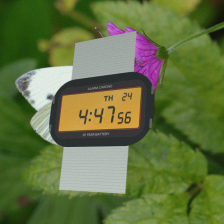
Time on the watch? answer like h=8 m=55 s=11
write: h=4 m=47 s=56
